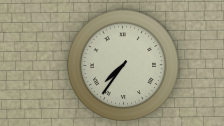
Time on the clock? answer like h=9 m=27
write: h=7 m=36
